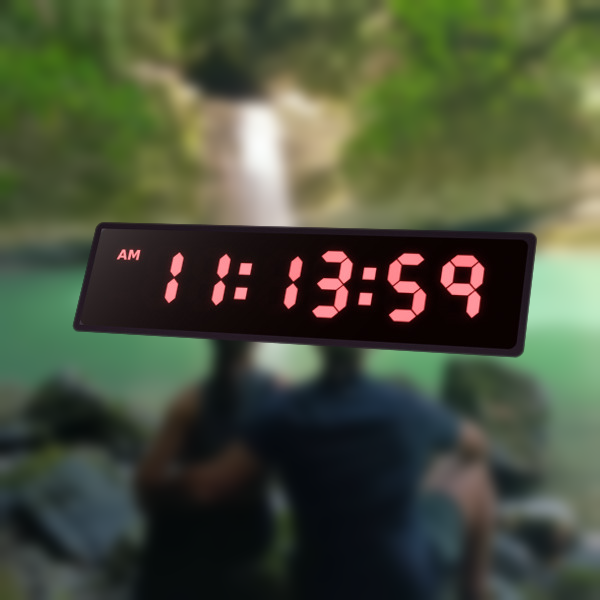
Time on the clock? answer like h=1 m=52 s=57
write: h=11 m=13 s=59
